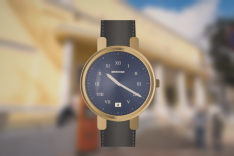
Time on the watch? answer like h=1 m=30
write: h=10 m=20
